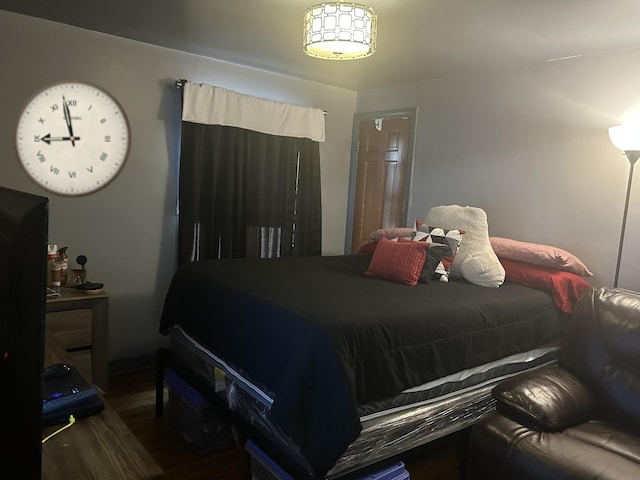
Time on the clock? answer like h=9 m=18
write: h=8 m=58
